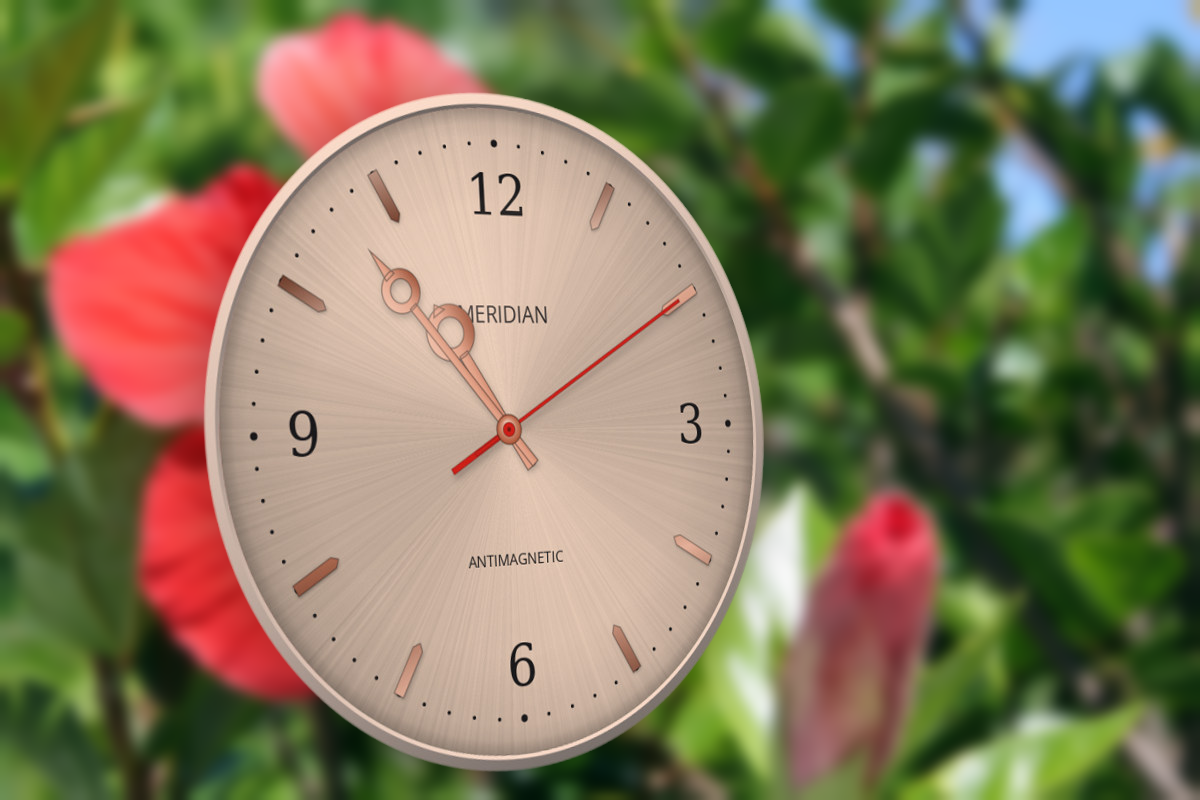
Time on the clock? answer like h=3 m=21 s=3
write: h=10 m=53 s=10
